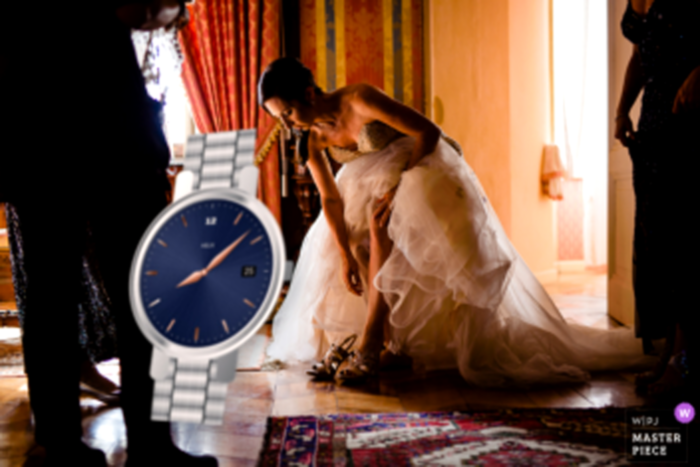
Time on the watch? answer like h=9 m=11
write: h=8 m=8
